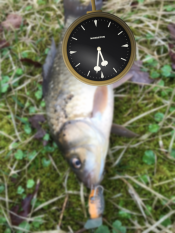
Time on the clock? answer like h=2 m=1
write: h=5 m=32
